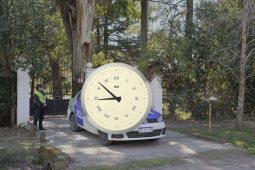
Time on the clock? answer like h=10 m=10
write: h=8 m=52
